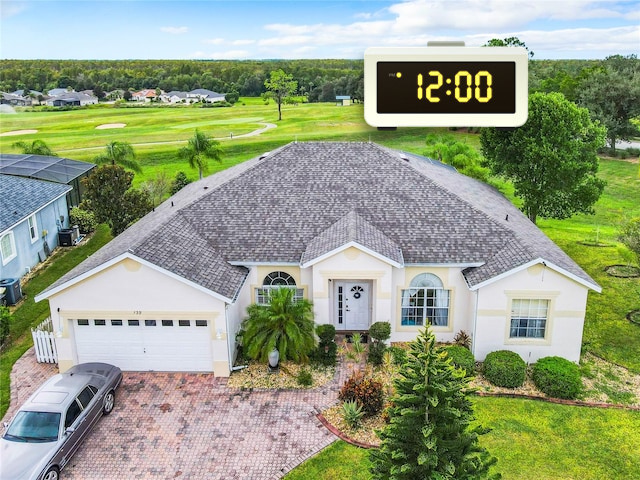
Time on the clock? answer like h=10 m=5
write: h=12 m=0
